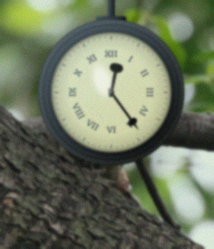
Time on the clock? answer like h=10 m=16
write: h=12 m=24
